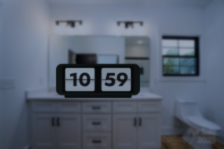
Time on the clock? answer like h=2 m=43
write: h=10 m=59
